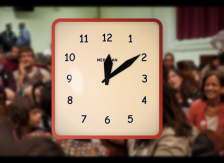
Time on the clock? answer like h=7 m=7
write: h=12 m=9
